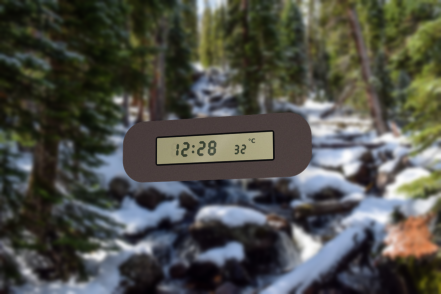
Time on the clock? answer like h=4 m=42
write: h=12 m=28
